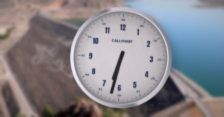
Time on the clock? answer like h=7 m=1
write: h=6 m=32
